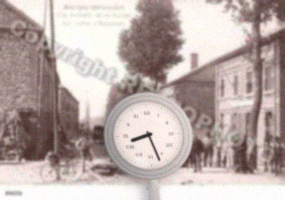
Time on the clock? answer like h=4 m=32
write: h=8 m=27
